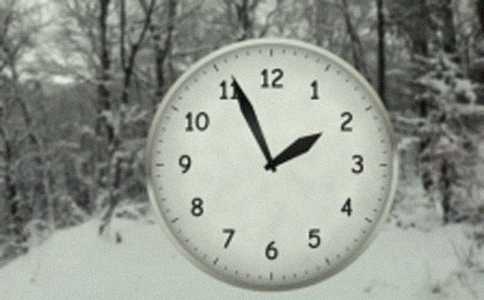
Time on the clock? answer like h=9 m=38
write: h=1 m=56
